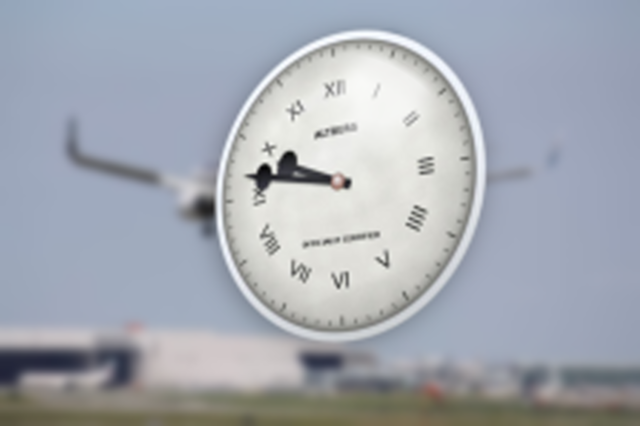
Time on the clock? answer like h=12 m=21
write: h=9 m=47
